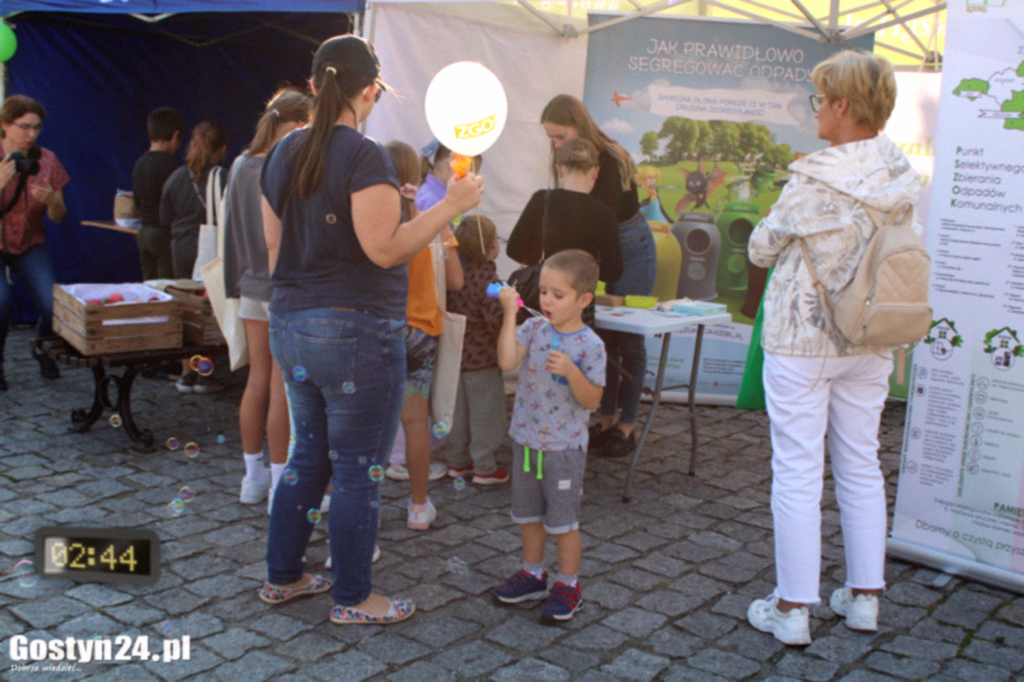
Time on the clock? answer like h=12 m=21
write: h=2 m=44
